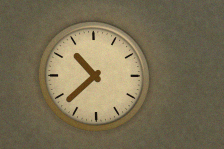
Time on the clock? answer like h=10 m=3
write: h=10 m=38
